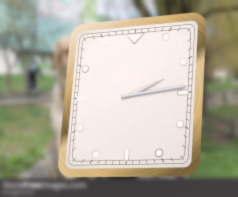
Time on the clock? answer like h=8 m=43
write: h=2 m=14
